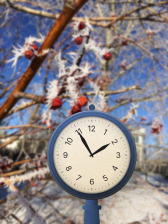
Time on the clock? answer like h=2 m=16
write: h=1 m=55
